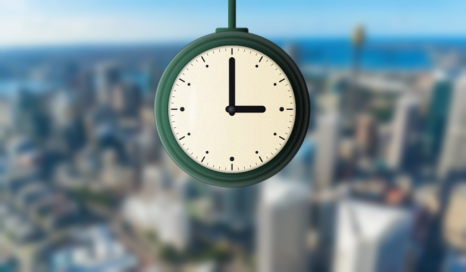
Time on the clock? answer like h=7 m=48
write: h=3 m=0
